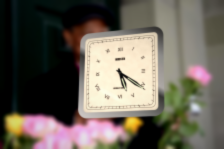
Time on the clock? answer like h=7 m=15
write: h=5 m=21
